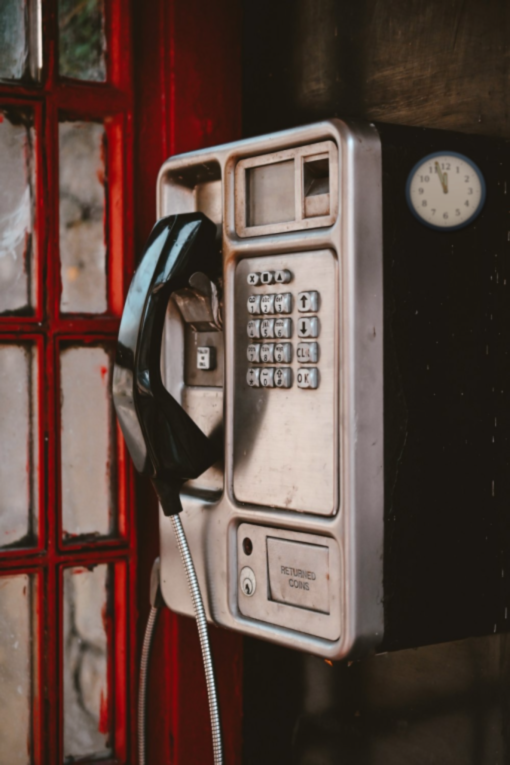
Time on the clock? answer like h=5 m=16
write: h=11 m=57
